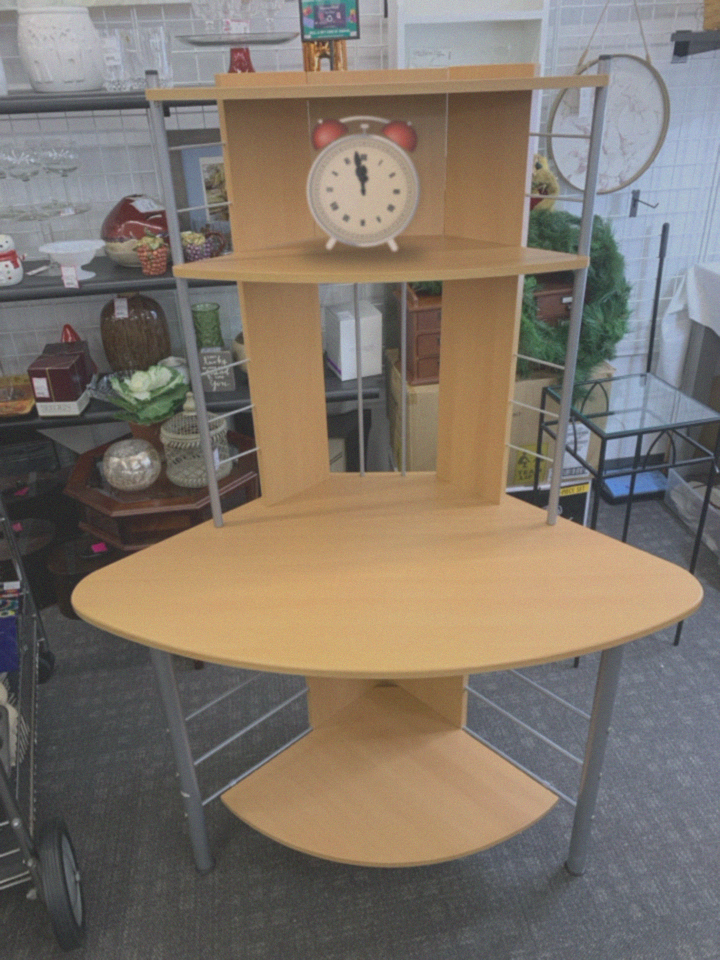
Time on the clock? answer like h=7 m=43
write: h=11 m=58
